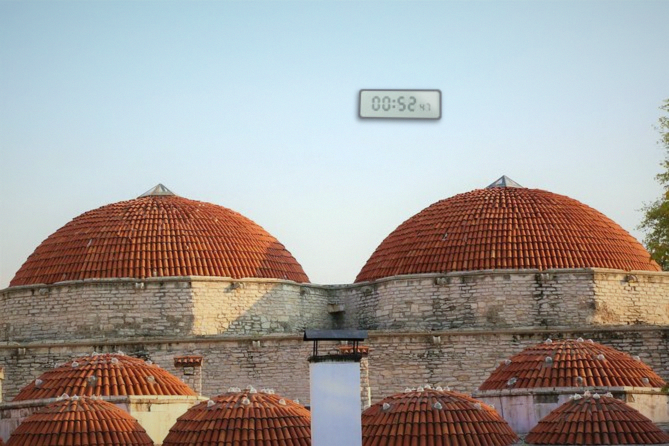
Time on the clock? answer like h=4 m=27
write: h=0 m=52
